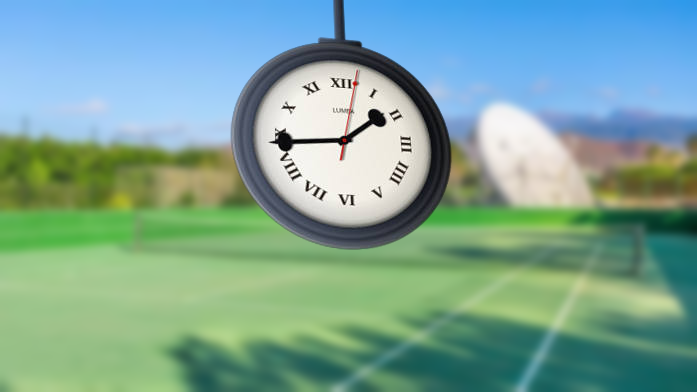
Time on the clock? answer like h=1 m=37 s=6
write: h=1 m=44 s=2
